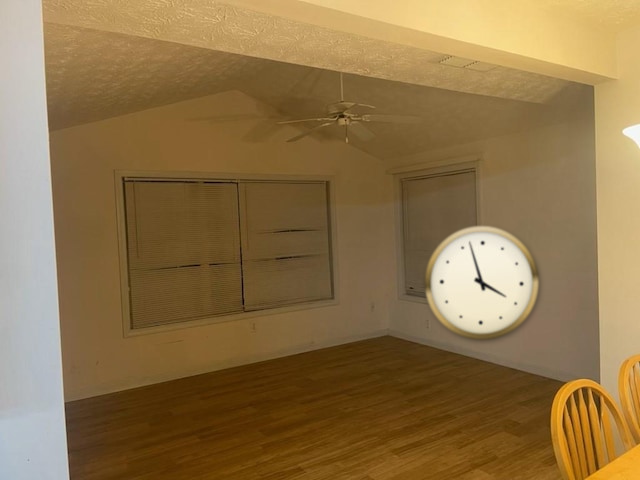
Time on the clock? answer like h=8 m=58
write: h=3 m=57
